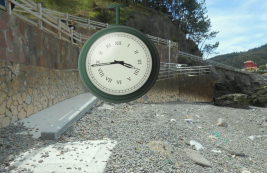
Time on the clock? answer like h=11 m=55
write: h=3 m=44
